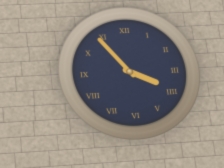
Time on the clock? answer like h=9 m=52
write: h=3 m=54
